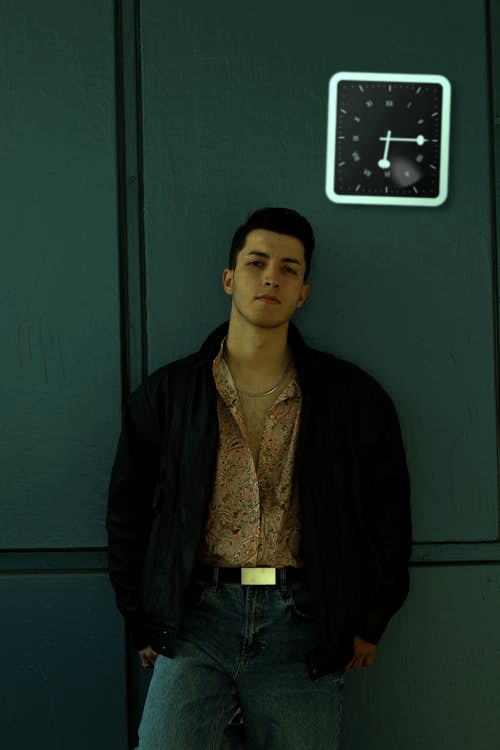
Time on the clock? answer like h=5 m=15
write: h=6 m=15
